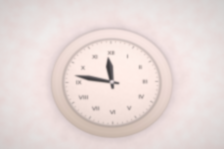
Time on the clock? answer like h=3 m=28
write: h=11 m=47
